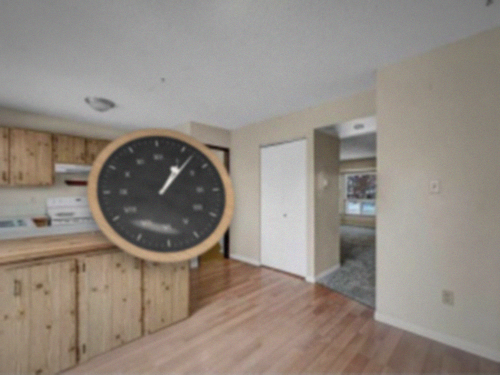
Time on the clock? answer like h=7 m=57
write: h=1 m=7
